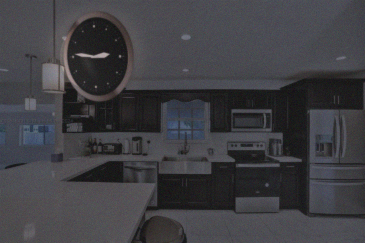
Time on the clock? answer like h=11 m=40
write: h=2 m=46
